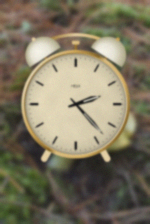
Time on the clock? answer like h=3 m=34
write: h=2 m=23
